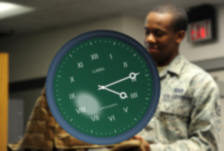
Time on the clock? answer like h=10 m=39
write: h=4 m=14
